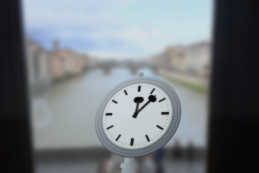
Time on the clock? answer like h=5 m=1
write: h=12 m=7
